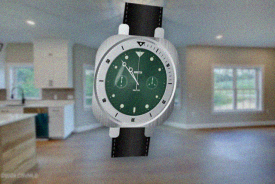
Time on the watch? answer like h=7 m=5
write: h=10 m=53
